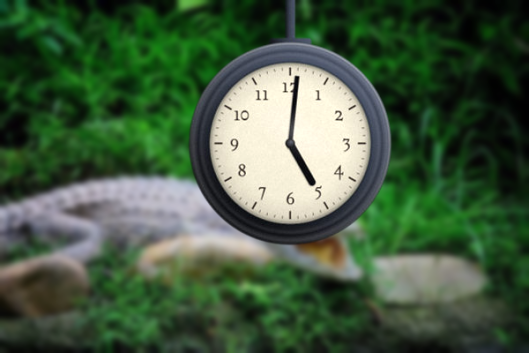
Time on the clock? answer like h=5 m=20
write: h=5 m=1
